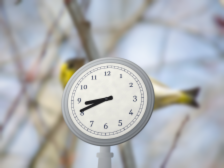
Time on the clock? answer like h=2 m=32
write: h=8 m=41
